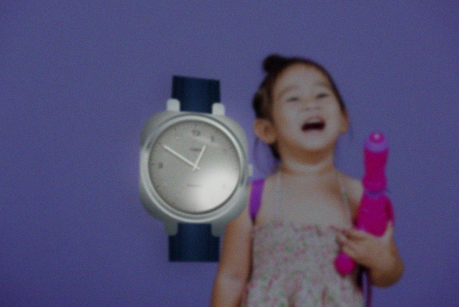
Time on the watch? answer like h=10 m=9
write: h=12 m=50
